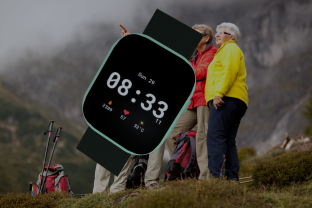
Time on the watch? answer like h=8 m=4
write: h=8 m=33
